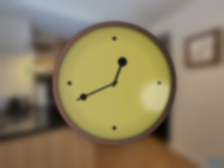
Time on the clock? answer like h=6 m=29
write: h=12 m=41
